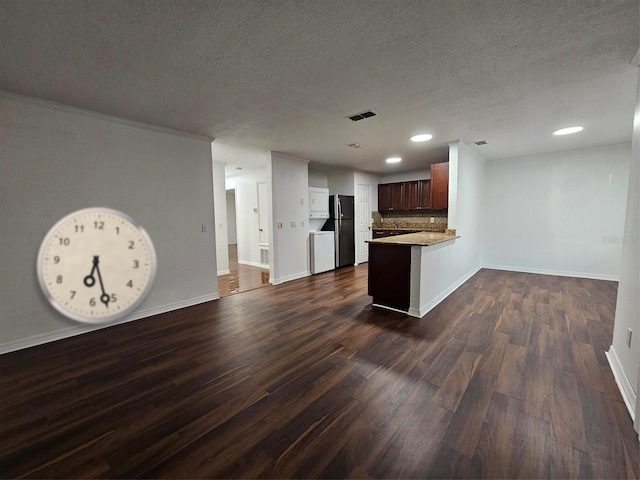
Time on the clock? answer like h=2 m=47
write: h=6 m=27
